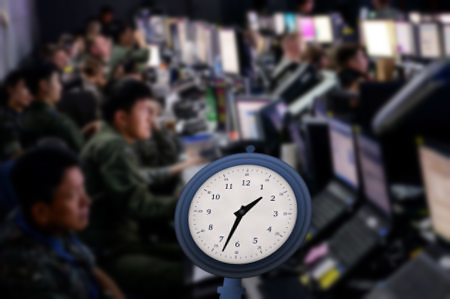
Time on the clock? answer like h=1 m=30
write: h=1 m=33
